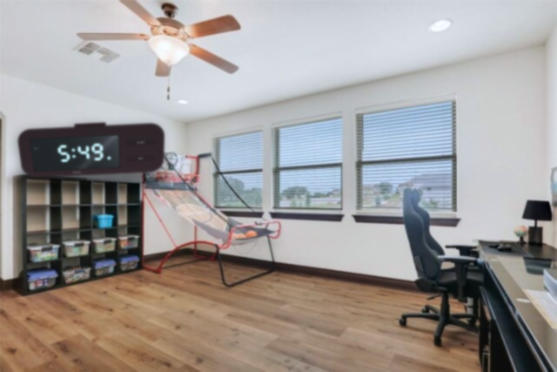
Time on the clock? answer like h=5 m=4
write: h=5 m=49
